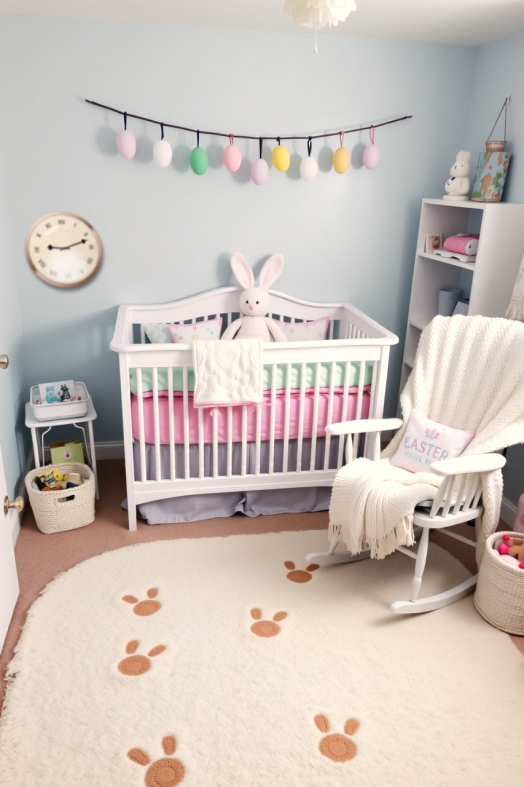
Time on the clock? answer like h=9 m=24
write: h=9 m=12
